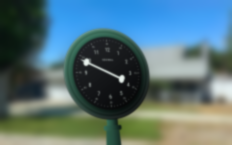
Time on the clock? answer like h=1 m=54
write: h=3 m=49
